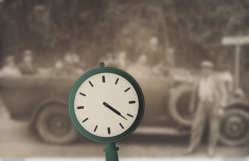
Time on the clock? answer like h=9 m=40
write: h=4 m=22
